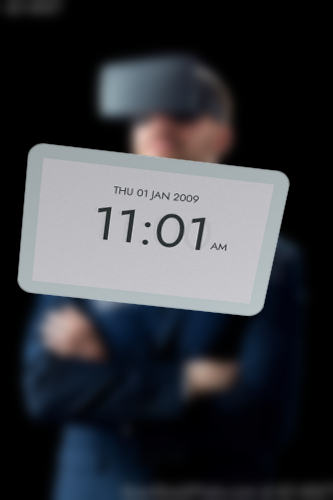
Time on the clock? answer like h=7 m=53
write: h=11 m=1
